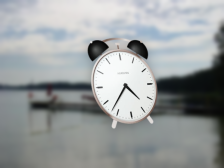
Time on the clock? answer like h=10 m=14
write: h=4 m=37
